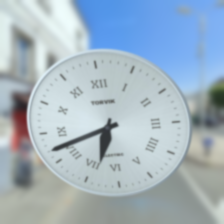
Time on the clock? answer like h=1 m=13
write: h=6 m=42
